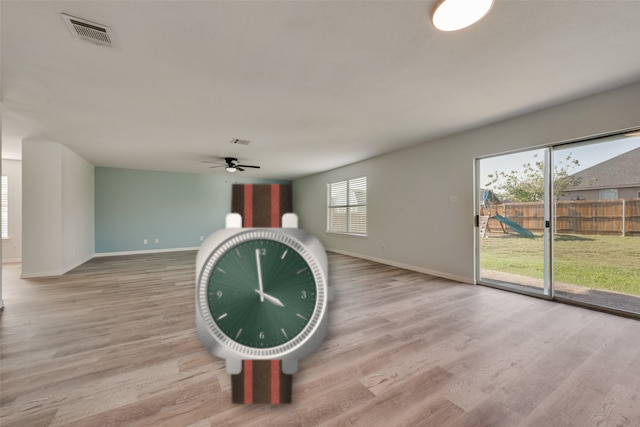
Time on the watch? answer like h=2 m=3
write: h=3 m=59
